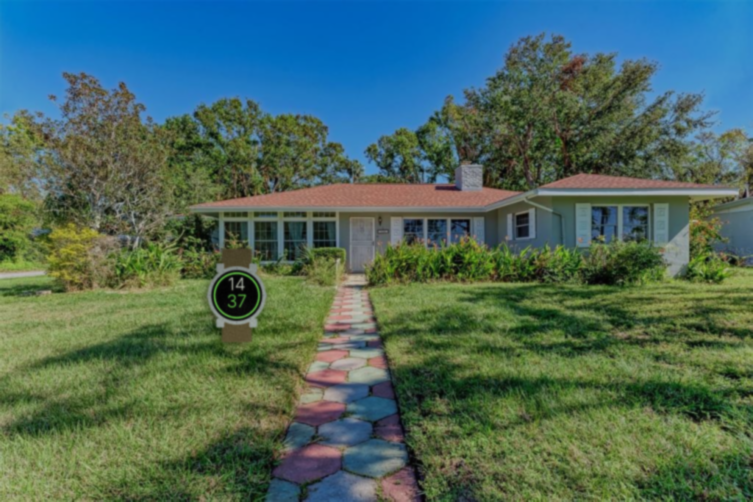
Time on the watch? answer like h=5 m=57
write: h=14 m=37
